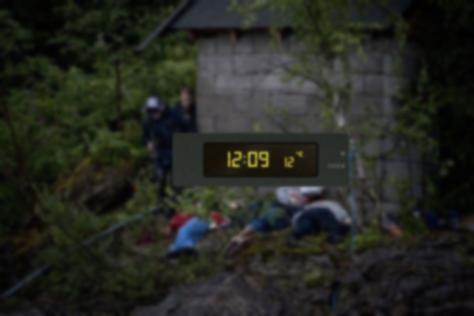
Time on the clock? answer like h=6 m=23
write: h=12 m=9
